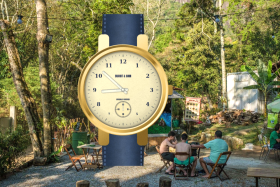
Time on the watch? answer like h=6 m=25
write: h=8 m=52
